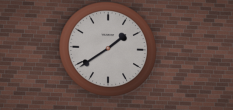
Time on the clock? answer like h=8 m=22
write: h=1 m=39
